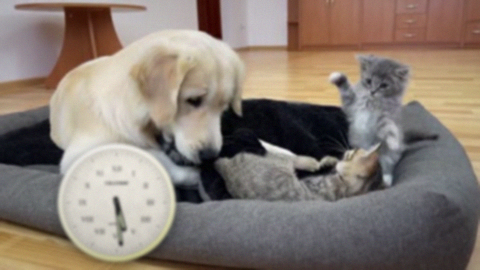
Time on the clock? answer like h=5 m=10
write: h=5 m=29
